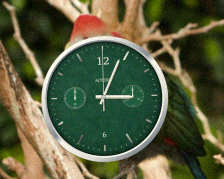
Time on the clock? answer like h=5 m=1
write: h=3 m=4
